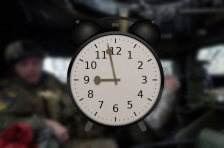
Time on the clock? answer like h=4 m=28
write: h=8 m=58
